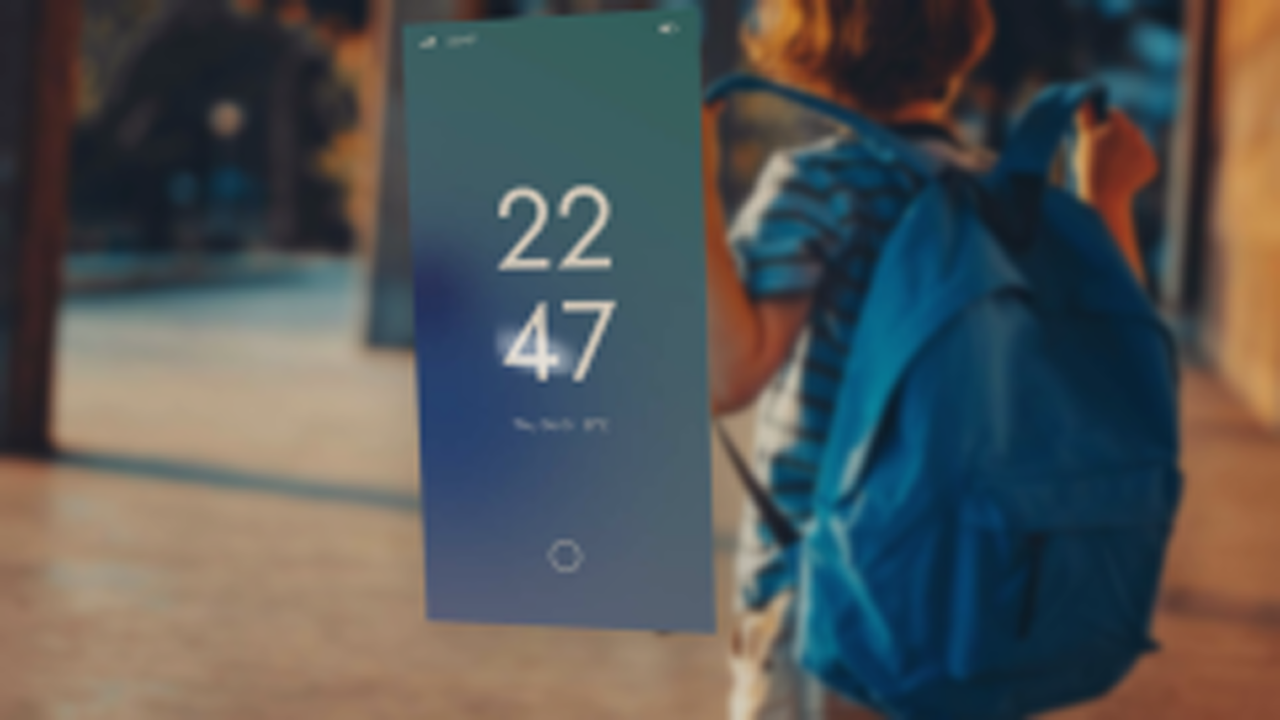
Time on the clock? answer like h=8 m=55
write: h=22 m=47
